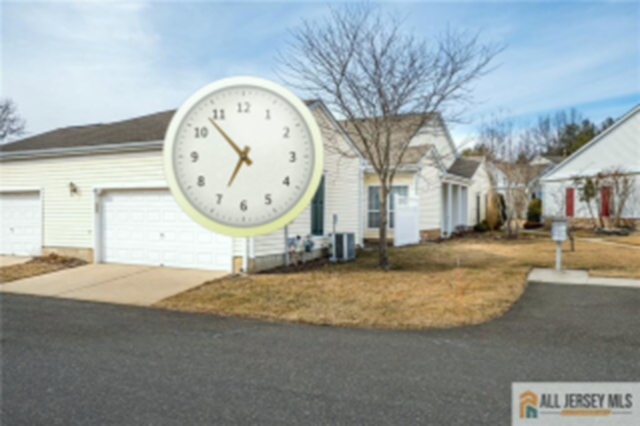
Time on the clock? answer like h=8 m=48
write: h=6 m=53
